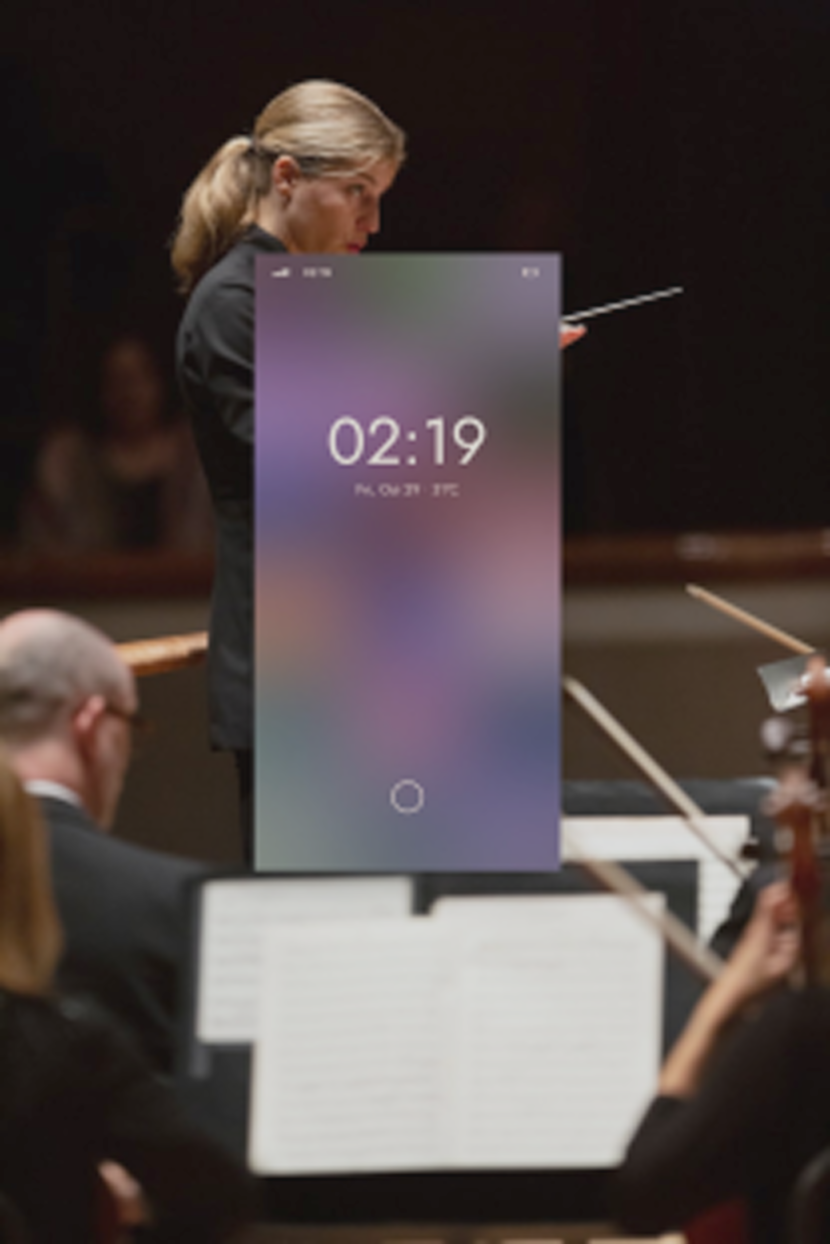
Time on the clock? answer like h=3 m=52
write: h=2 m=19
